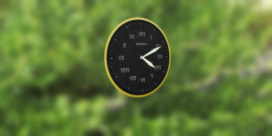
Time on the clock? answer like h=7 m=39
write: h=4 m=11
